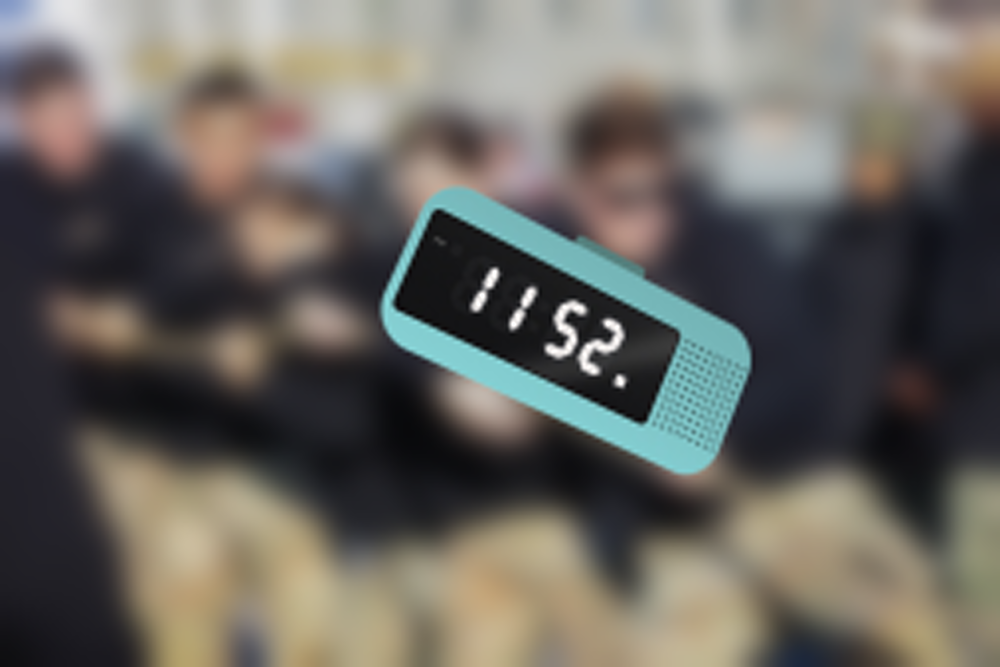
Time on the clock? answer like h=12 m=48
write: h=11 m=52
